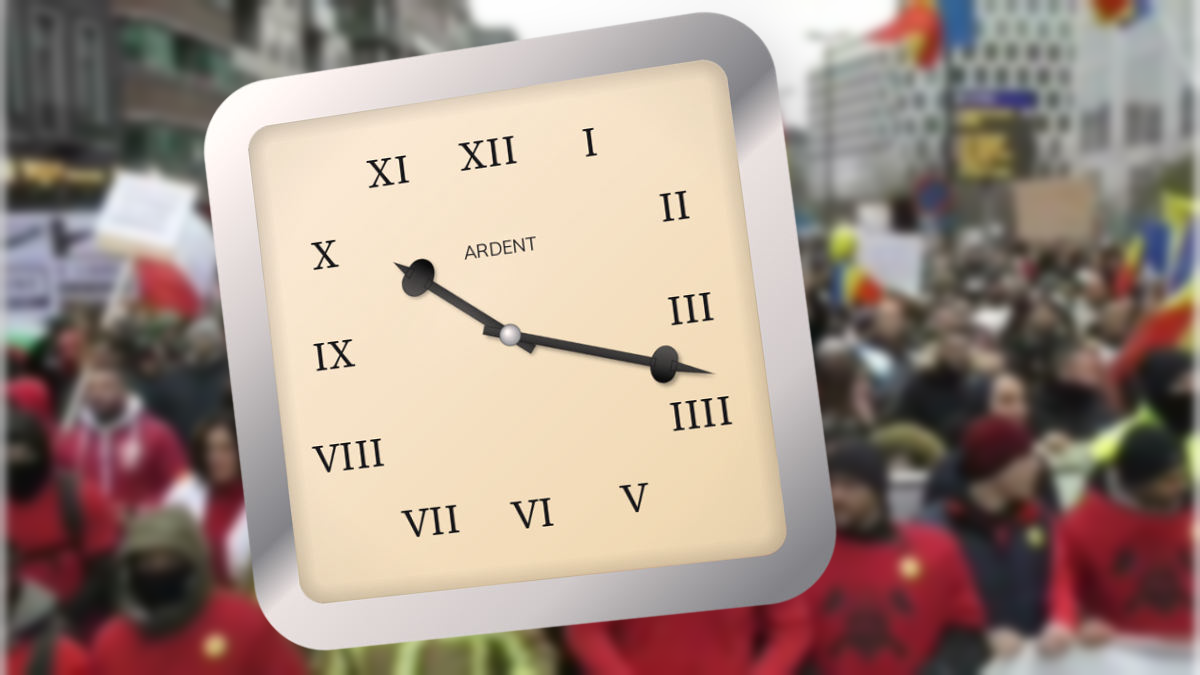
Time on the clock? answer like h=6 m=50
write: h=10 m=18
